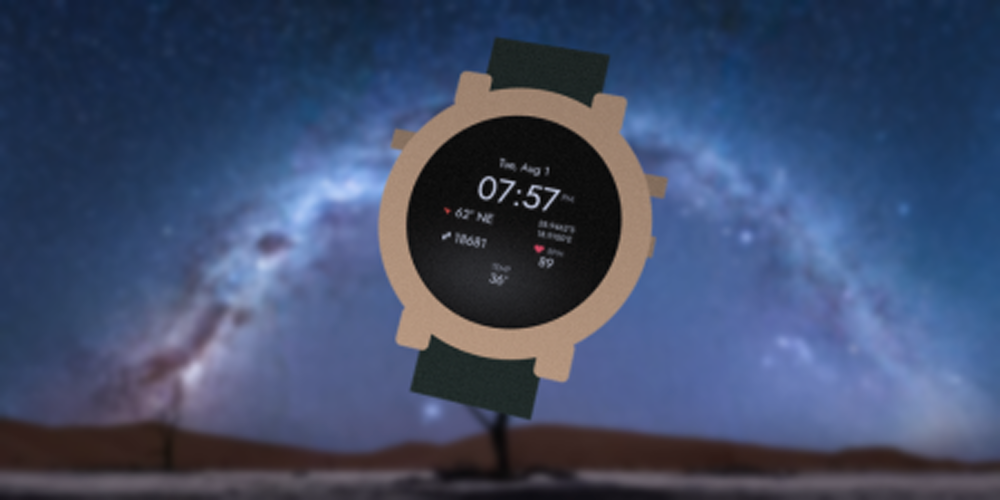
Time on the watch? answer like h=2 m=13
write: h=7 m=57
